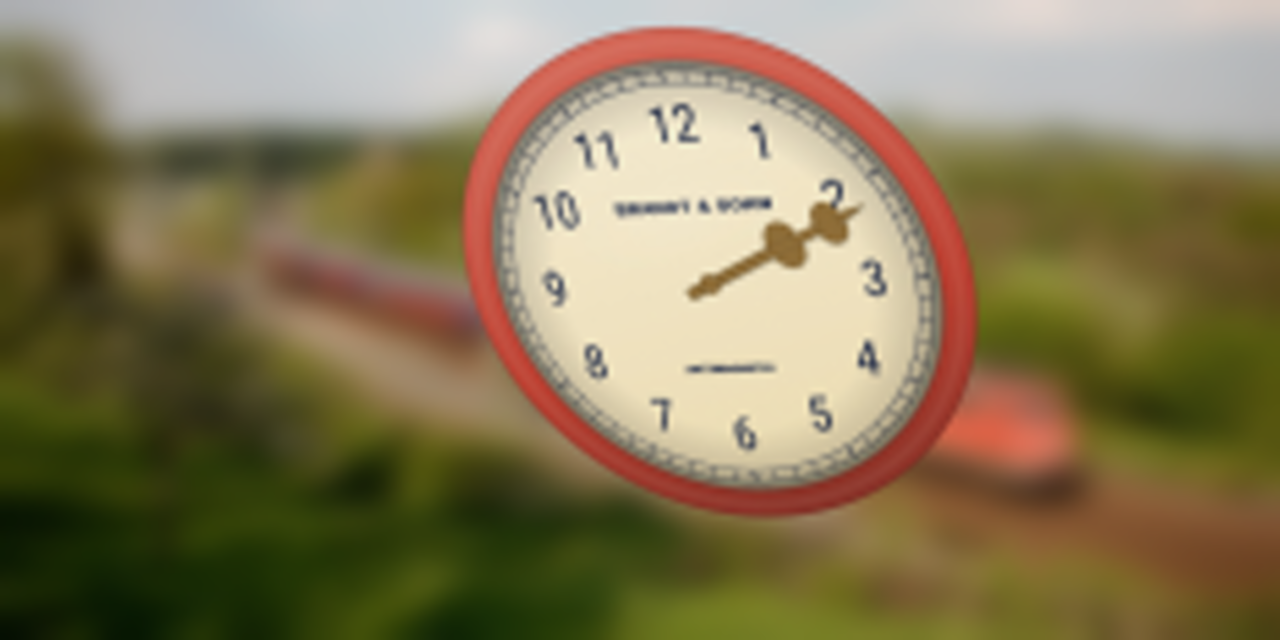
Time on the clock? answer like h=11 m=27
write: h=2 m=11
